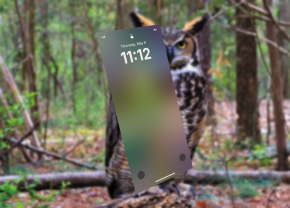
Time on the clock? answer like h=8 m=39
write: h=11 m=12
